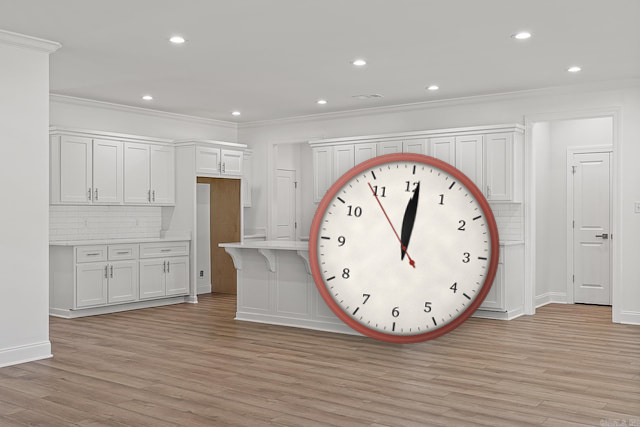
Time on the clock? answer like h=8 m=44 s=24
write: h=12 m=0 s=54
